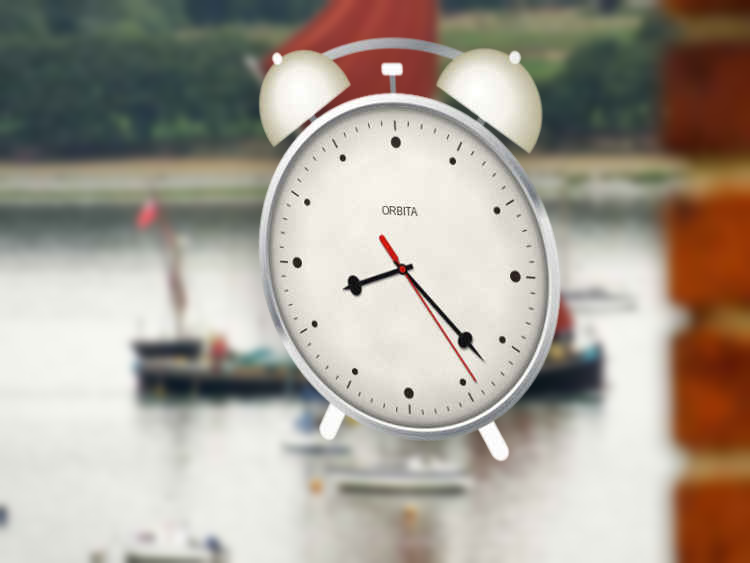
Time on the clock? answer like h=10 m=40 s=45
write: h=8 m=22 s=24
